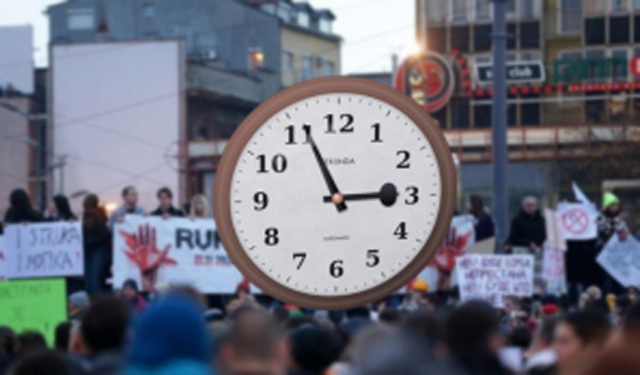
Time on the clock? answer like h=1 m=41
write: h=2 m=56
